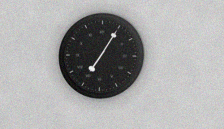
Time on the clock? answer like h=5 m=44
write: h=7 m=5
